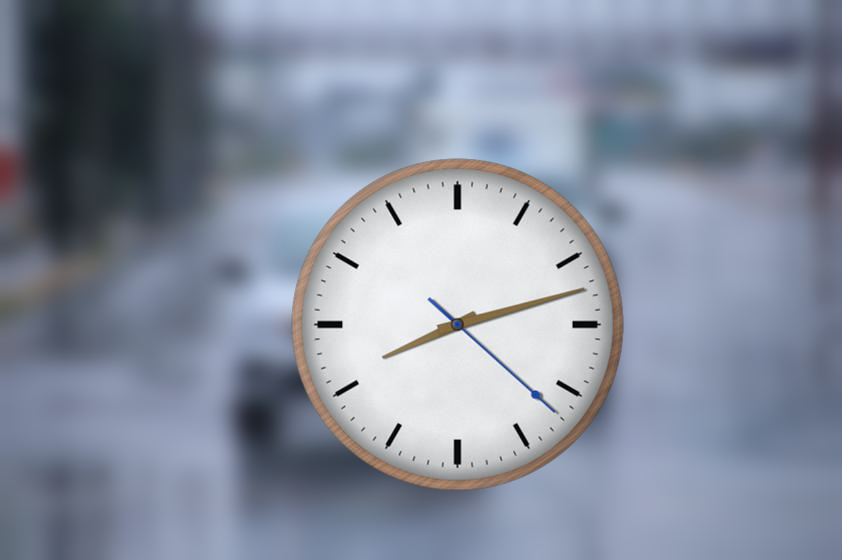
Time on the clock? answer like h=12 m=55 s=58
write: h=8 m=12 s=22
